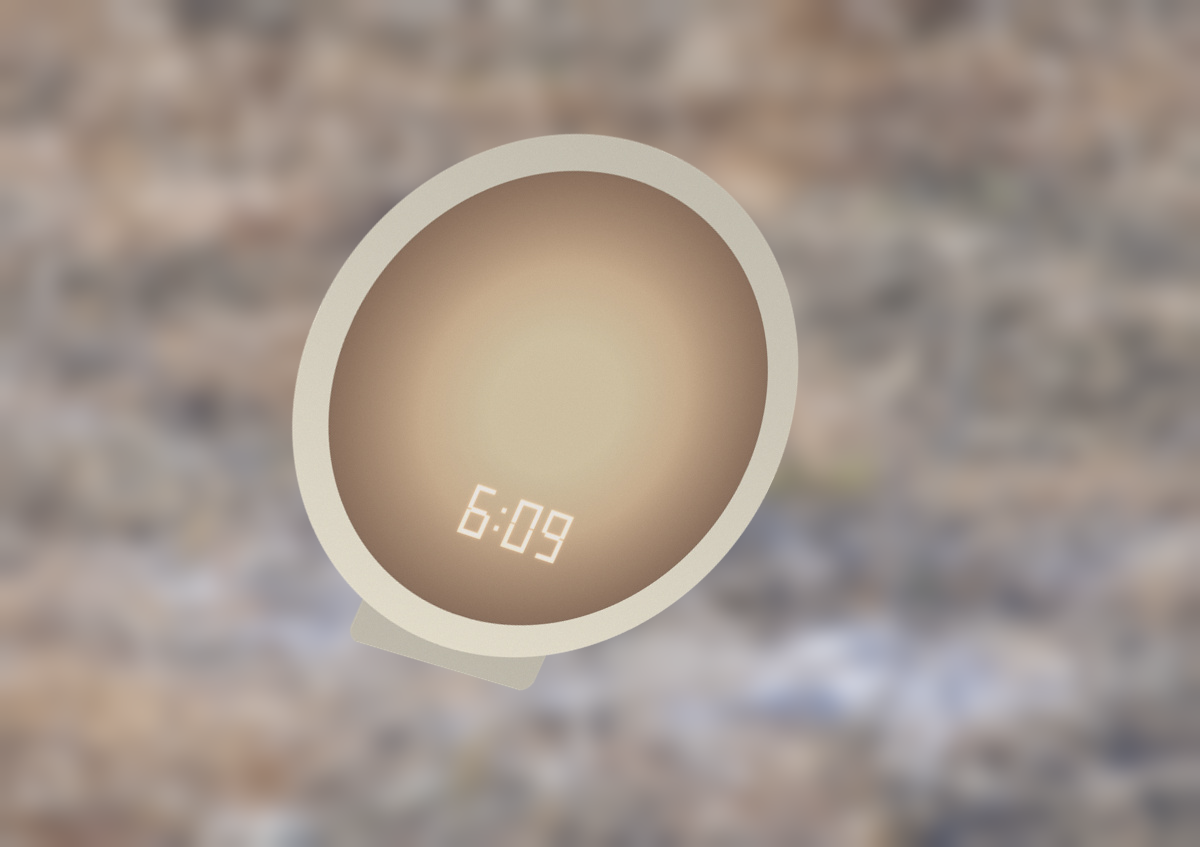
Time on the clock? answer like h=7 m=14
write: h=6 m=9
